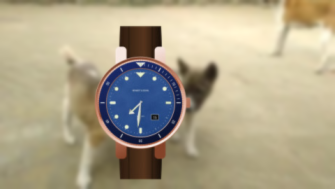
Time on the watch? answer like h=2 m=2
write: h=7 m=31
